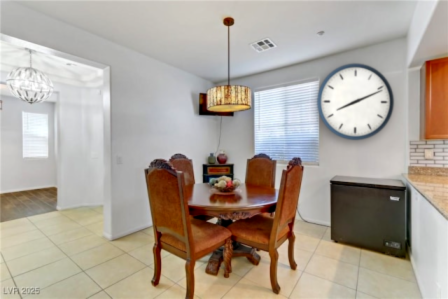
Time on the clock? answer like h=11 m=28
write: h=8 m=11
